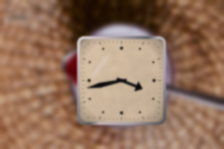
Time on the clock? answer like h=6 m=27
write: h=3 m=43
